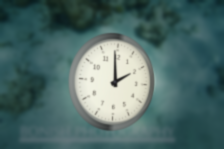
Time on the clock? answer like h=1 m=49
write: h=1 m=59
